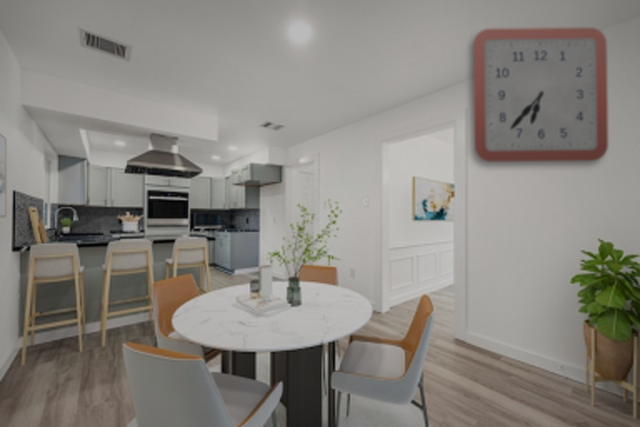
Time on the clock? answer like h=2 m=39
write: h=6 m=37
